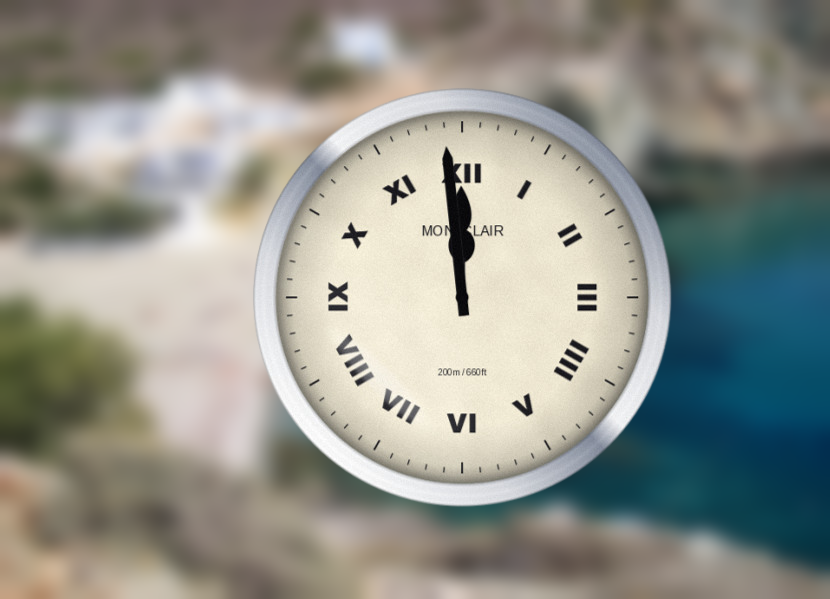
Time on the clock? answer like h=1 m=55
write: h=11 m=59
